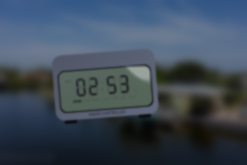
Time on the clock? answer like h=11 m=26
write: h=2 m=53
